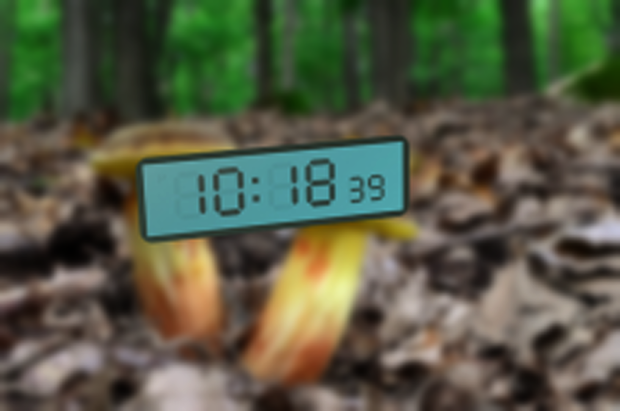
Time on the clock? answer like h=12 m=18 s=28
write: h=10 m=18 s=39
